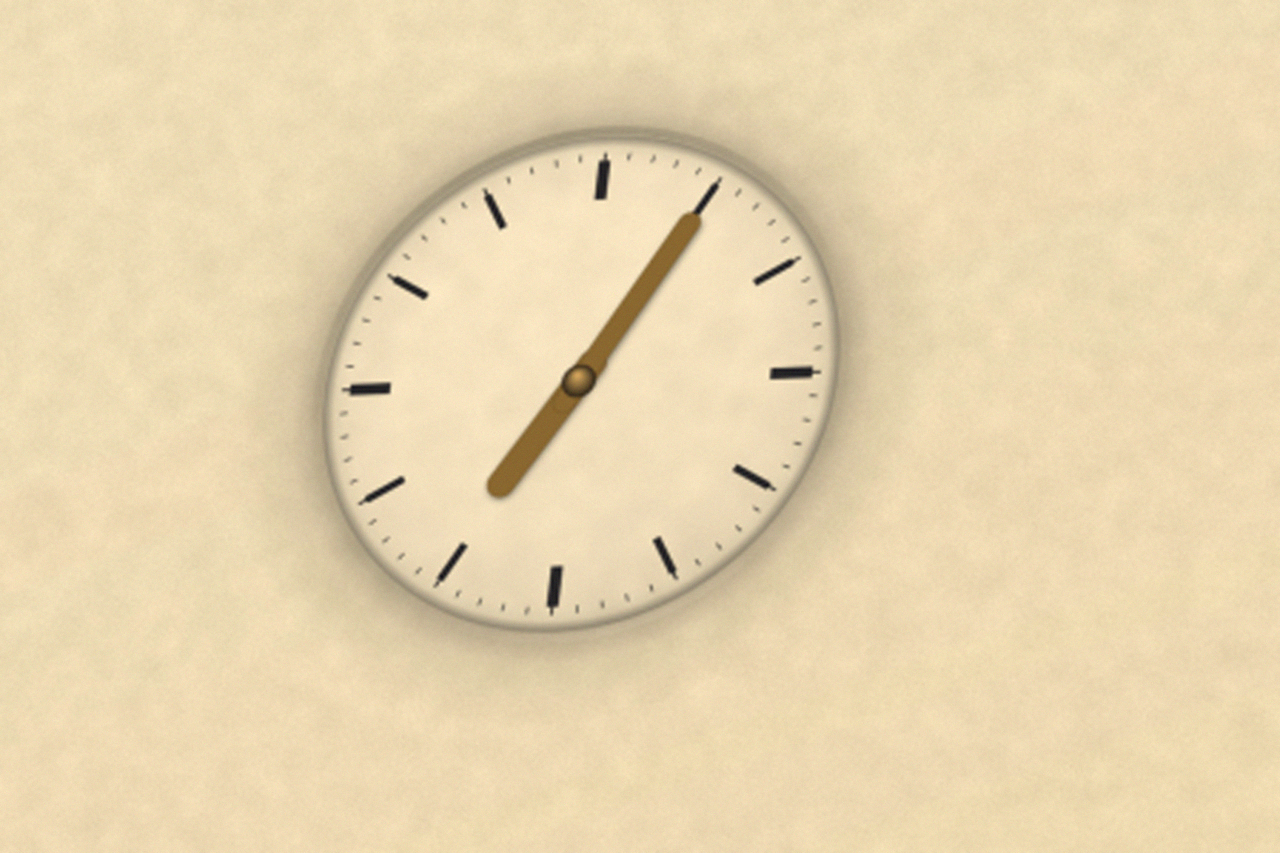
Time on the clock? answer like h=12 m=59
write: h=7 m=5
